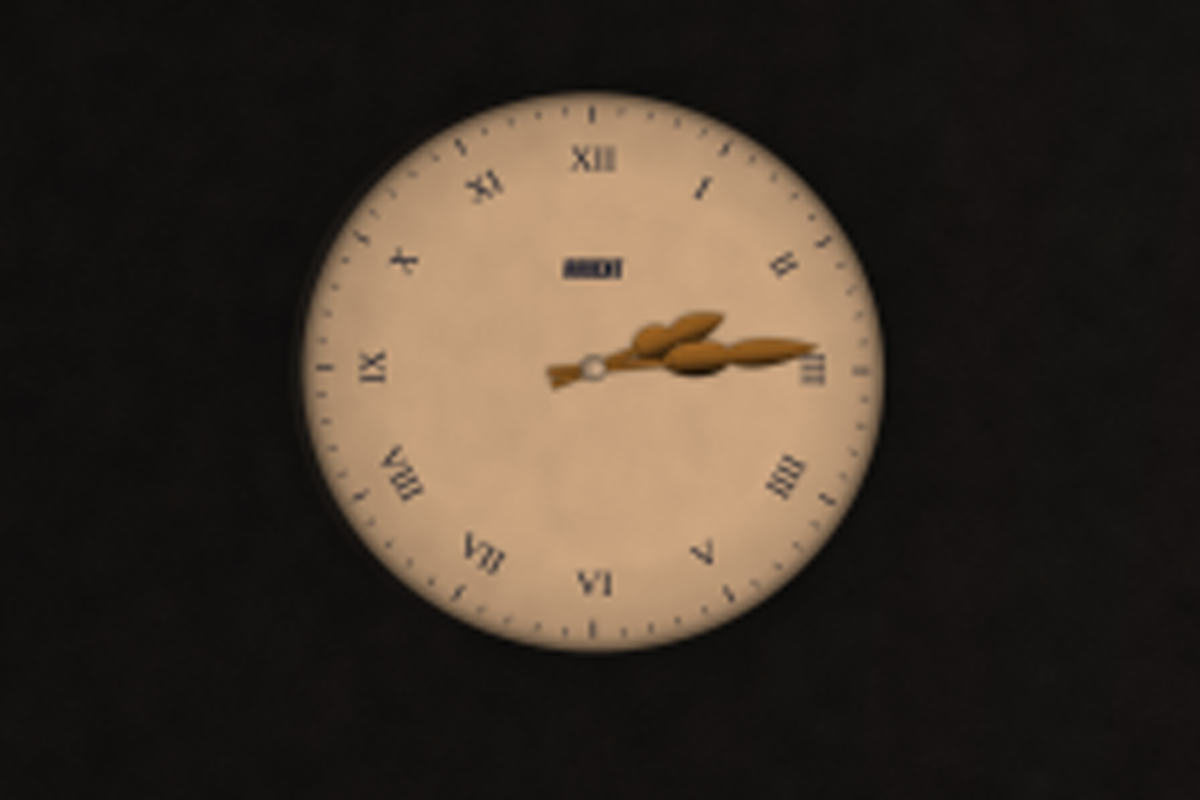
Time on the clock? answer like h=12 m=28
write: h=2 m=14
